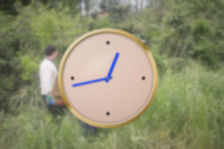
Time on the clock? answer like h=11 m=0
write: h=12 m=43
